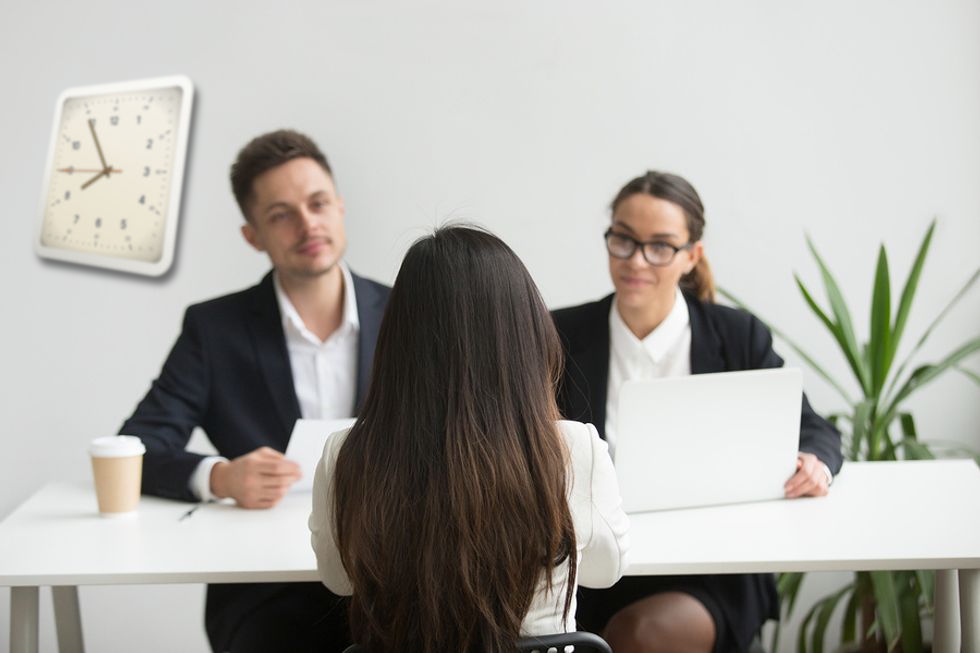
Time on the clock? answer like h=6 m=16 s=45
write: h=7 m=54 s=45
